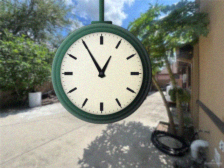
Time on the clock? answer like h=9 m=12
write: h=12 m=55
